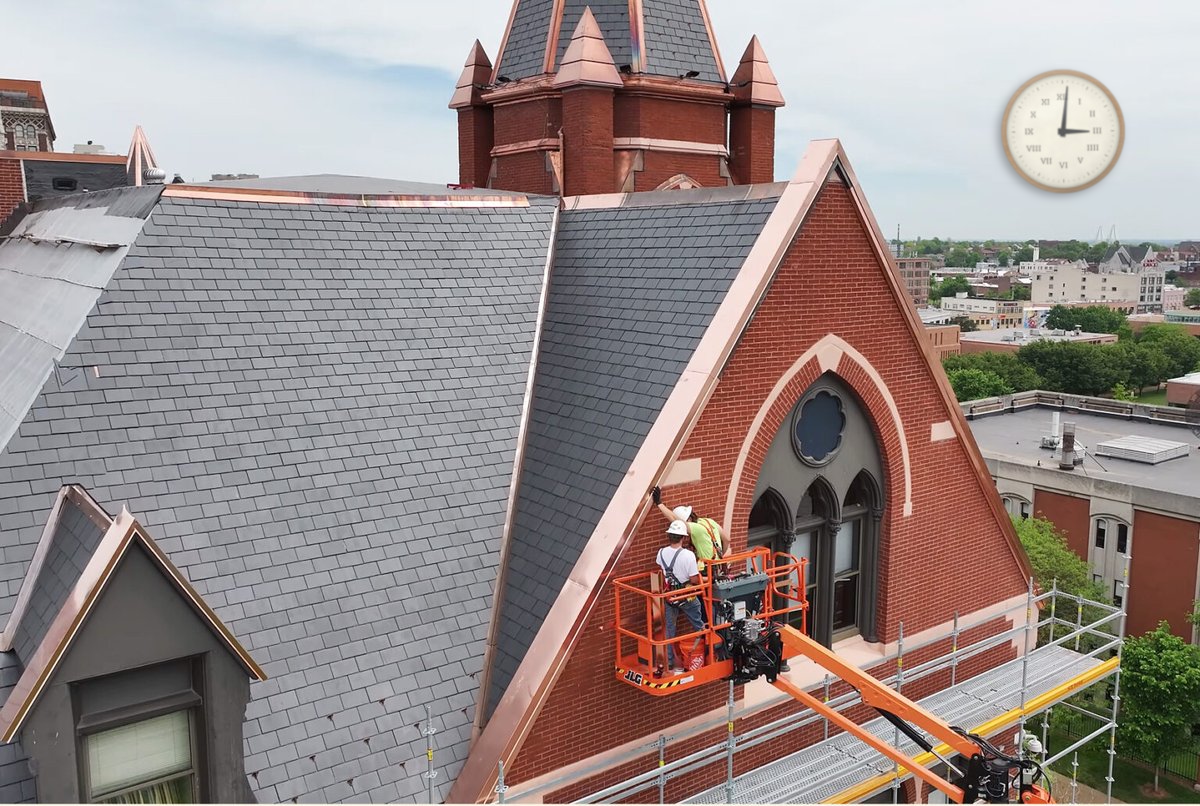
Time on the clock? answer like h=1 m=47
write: h=3 m=1
